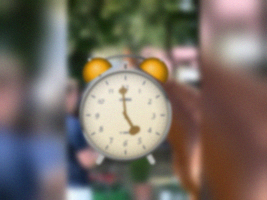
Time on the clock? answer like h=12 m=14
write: h=4 m=59
